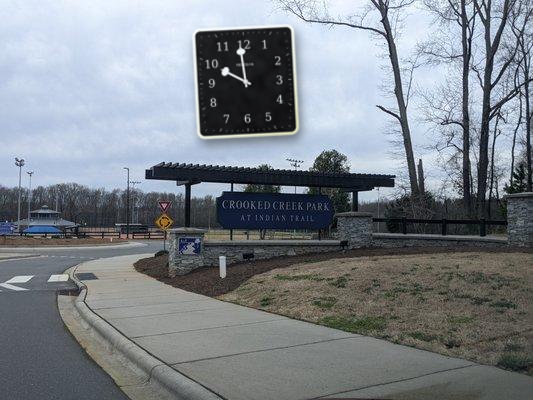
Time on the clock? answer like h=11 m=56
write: h=9 m=59
